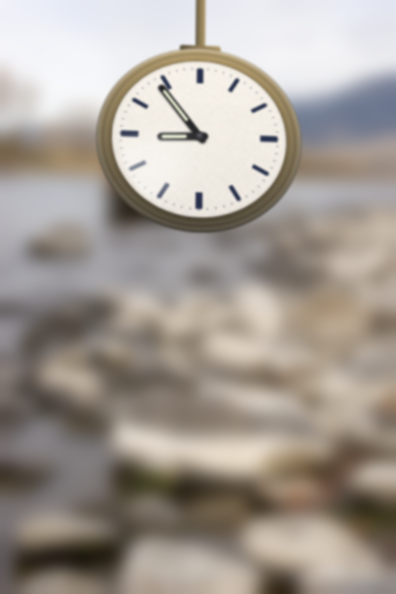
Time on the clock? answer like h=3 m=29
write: h=8 m=54
